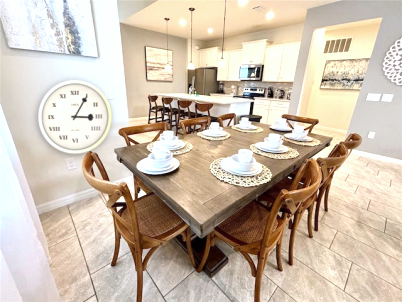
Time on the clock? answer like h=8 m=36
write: h=3 m=5
